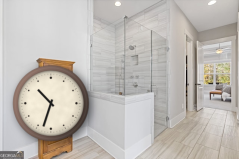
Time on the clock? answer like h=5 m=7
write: h=10 m=33
